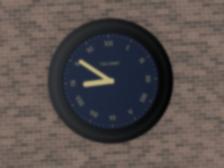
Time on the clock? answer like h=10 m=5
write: h=8 m=51
